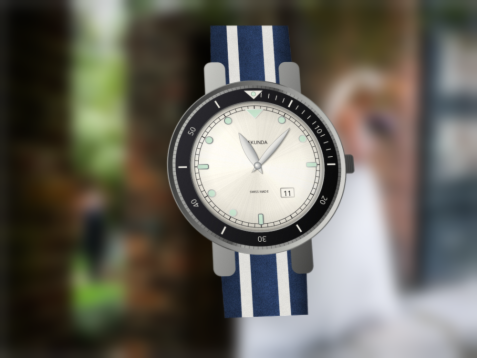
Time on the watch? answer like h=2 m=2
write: h=11 m=7
